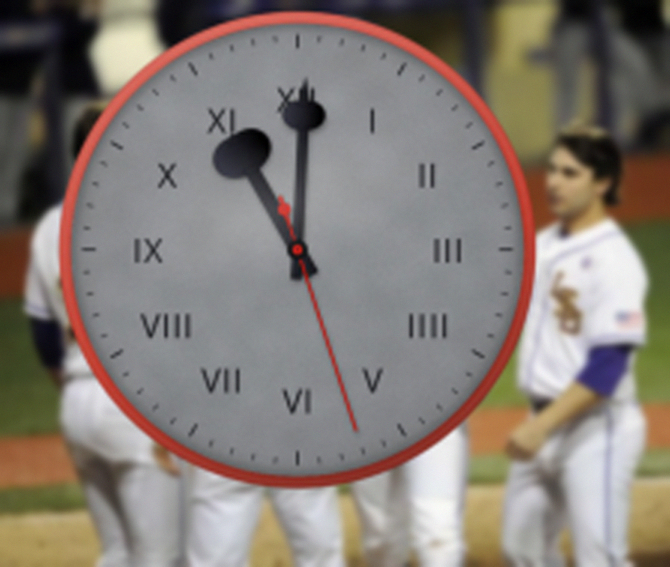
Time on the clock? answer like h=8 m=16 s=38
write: h=11 m=0 s=27
